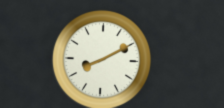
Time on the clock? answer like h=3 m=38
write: h=8 m=10
